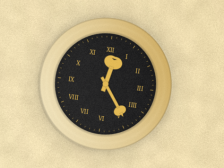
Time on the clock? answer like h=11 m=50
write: h=12 m=24
